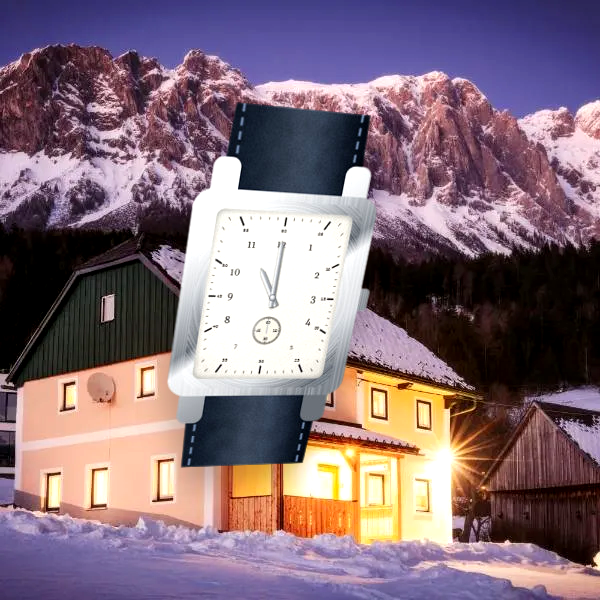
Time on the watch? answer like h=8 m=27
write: h=11 m=0
